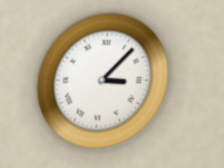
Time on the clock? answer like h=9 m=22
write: h=3 m=7
